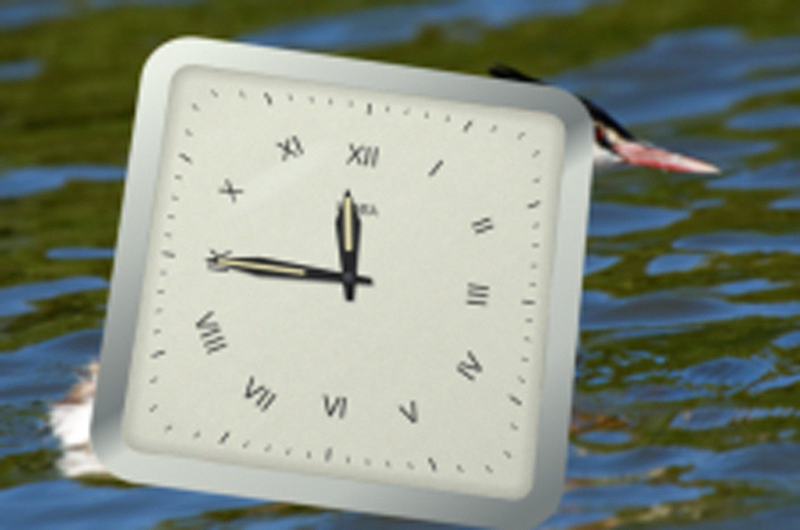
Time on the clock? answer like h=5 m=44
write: h=11 m=45
